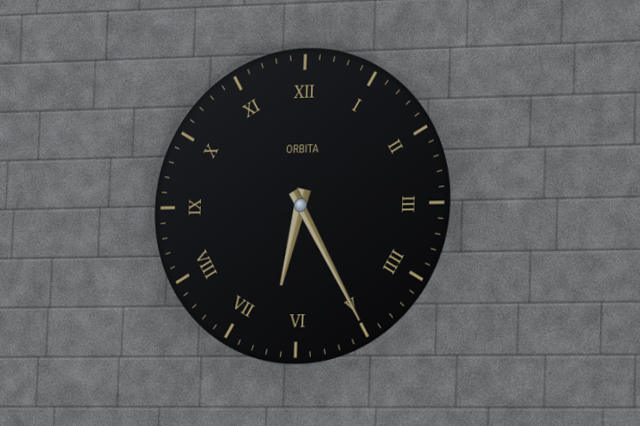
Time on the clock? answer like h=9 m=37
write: h=6 m=25
